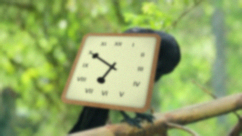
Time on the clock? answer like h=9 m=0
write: h=6 m=50
